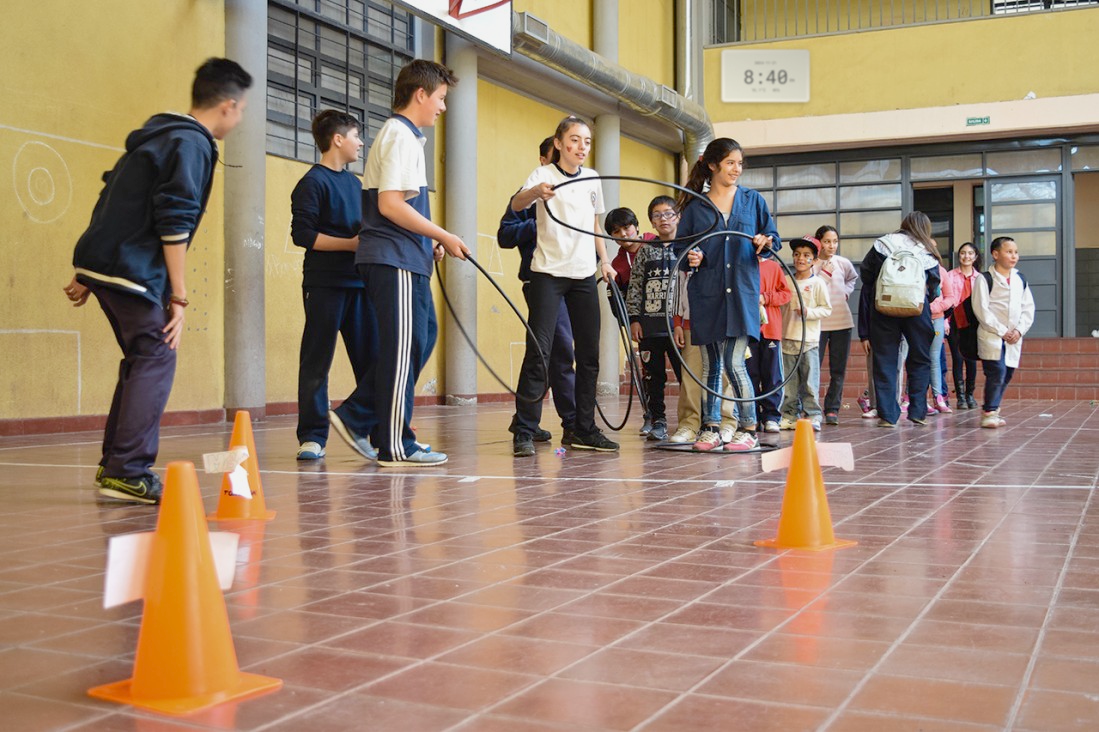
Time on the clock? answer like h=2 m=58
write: h=8 m=40
